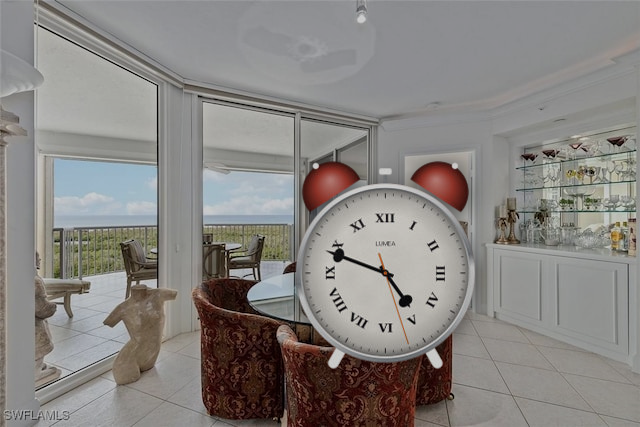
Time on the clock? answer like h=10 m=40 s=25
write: h=4 m=48 s=27
